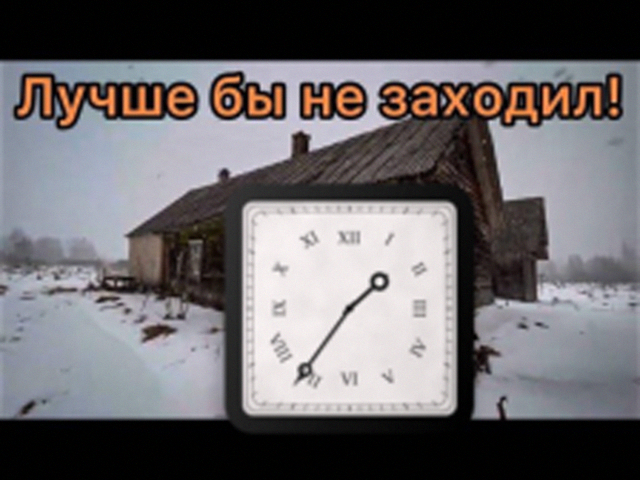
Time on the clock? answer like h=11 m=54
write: h=1 m=36
